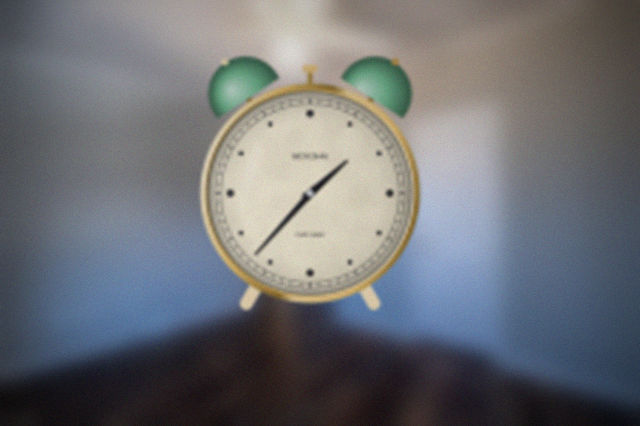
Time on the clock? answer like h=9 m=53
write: h=1 m=37
